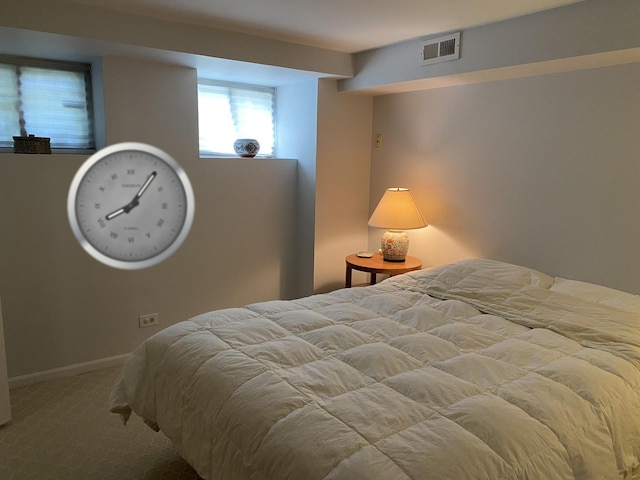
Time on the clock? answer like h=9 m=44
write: h=8 m=6
